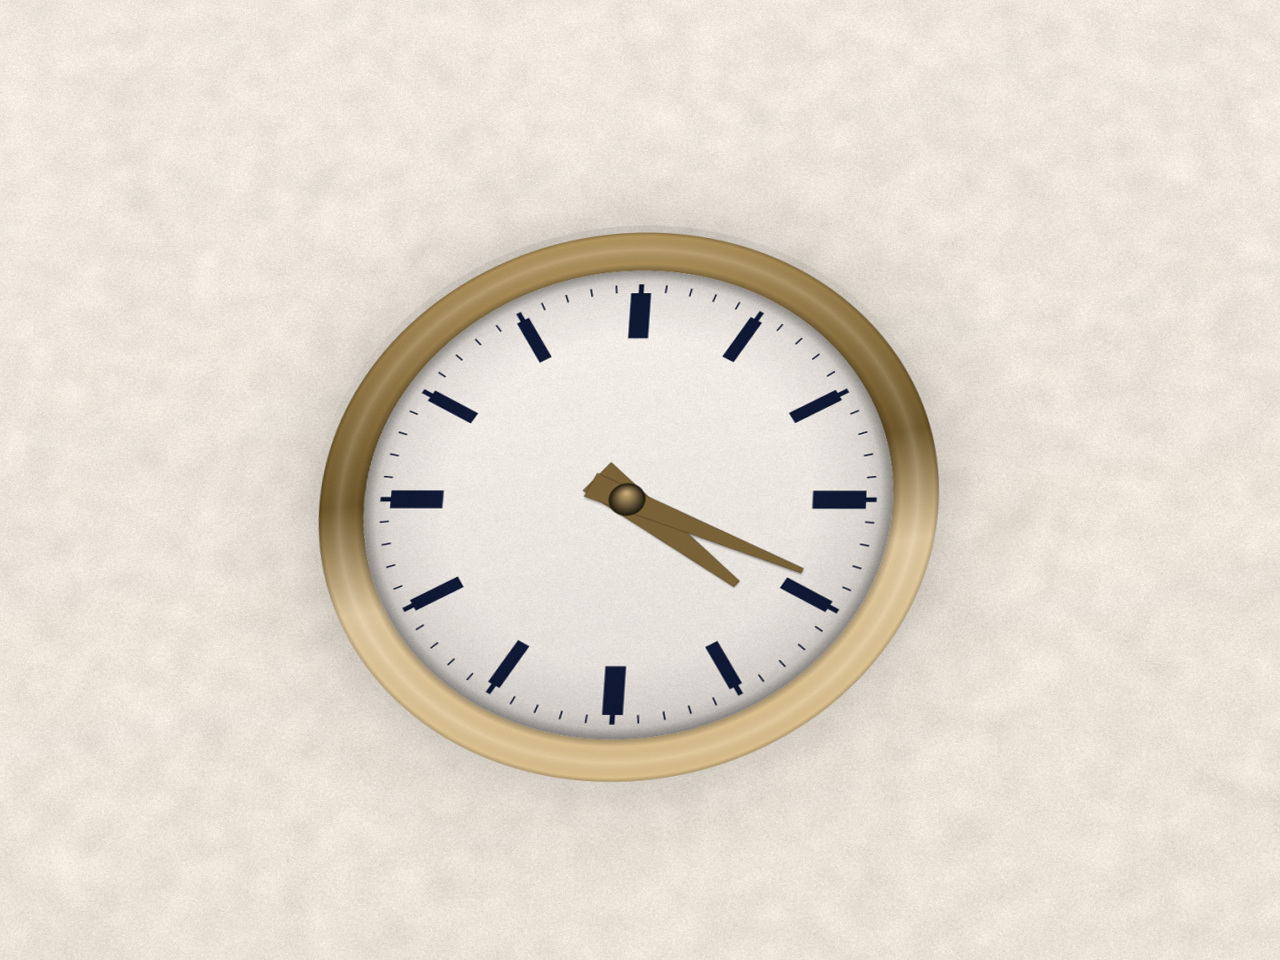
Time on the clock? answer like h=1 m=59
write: h=4 m=19
